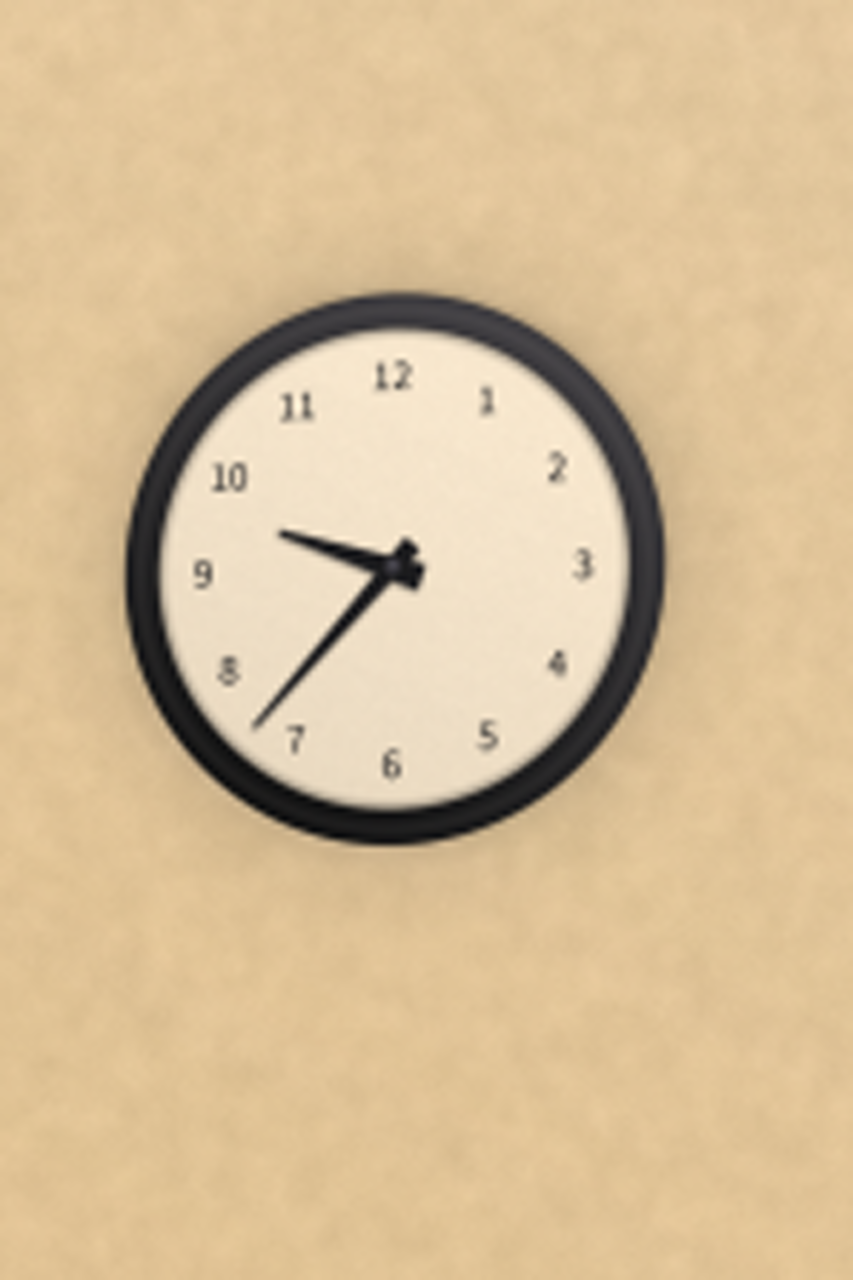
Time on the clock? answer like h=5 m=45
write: h=9 m=37
